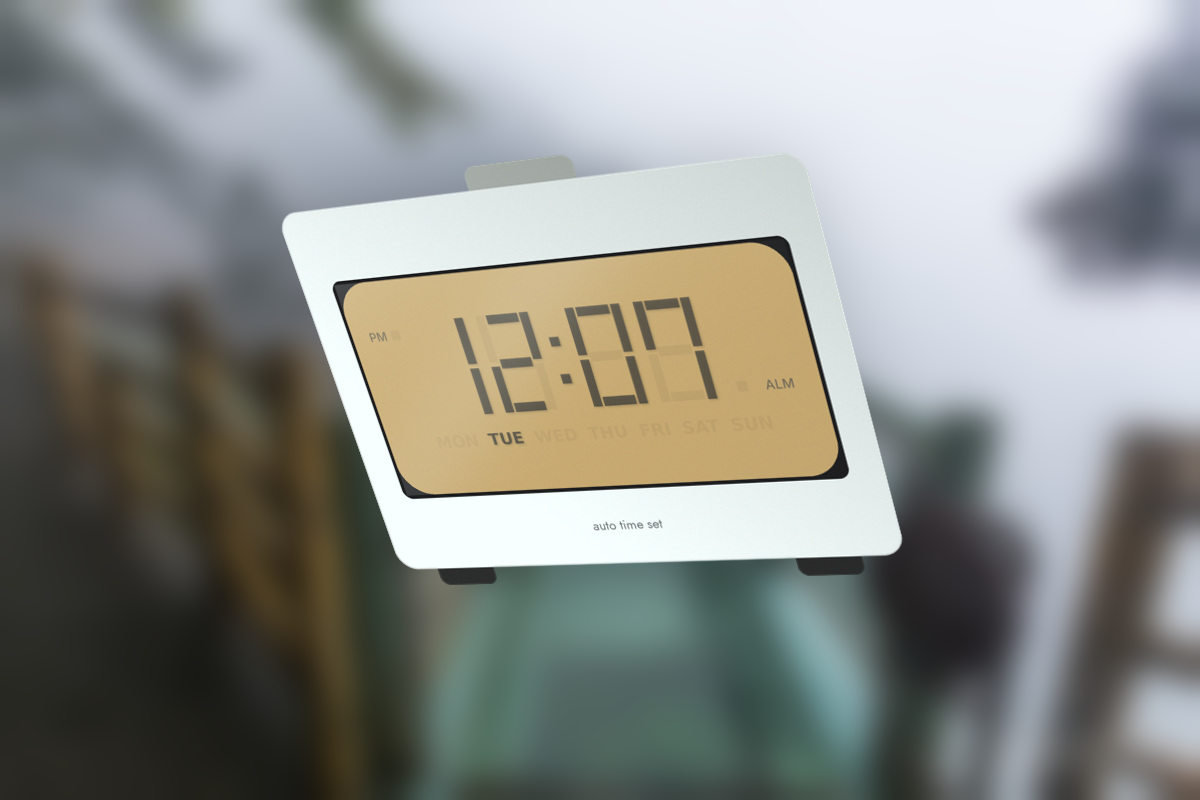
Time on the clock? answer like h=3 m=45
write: h=12 m=7
